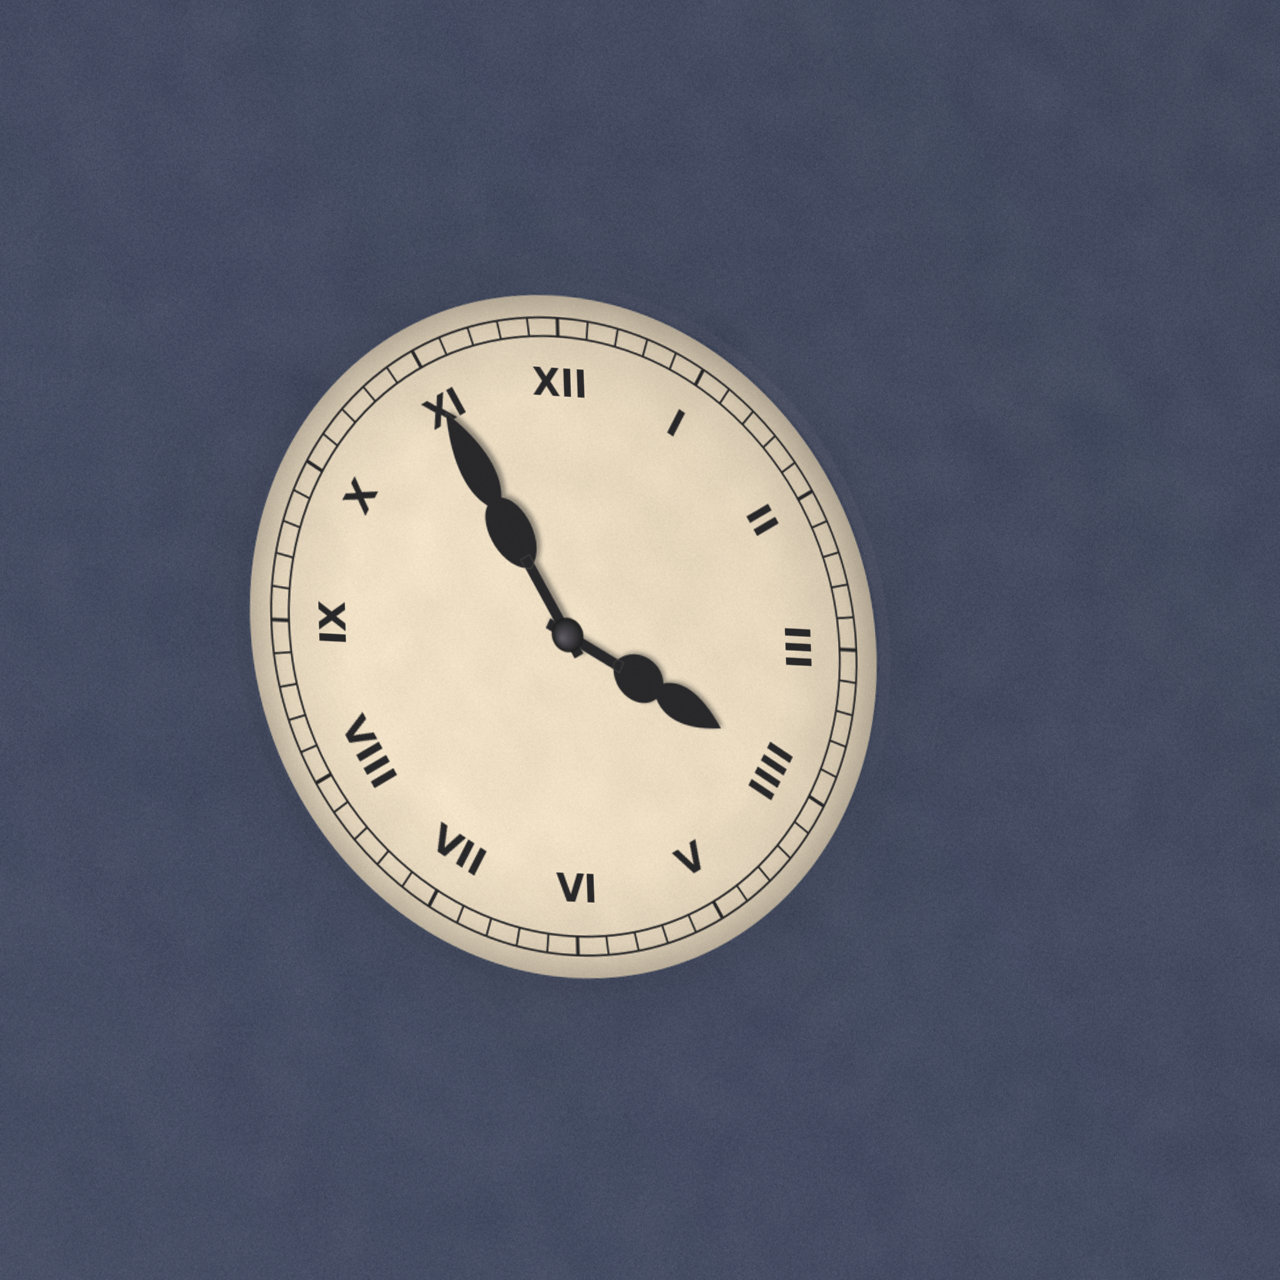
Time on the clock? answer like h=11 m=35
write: h=3 m=55
